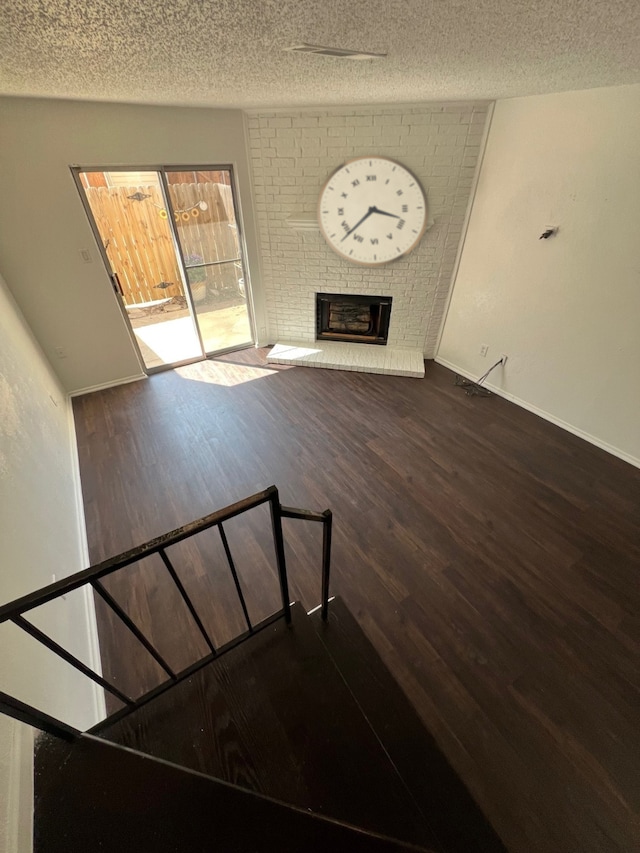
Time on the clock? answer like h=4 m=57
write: h=3 m=38
